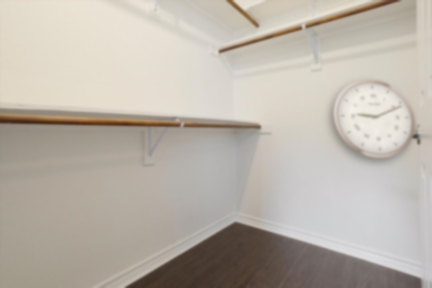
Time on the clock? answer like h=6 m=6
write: h=9 m=11
